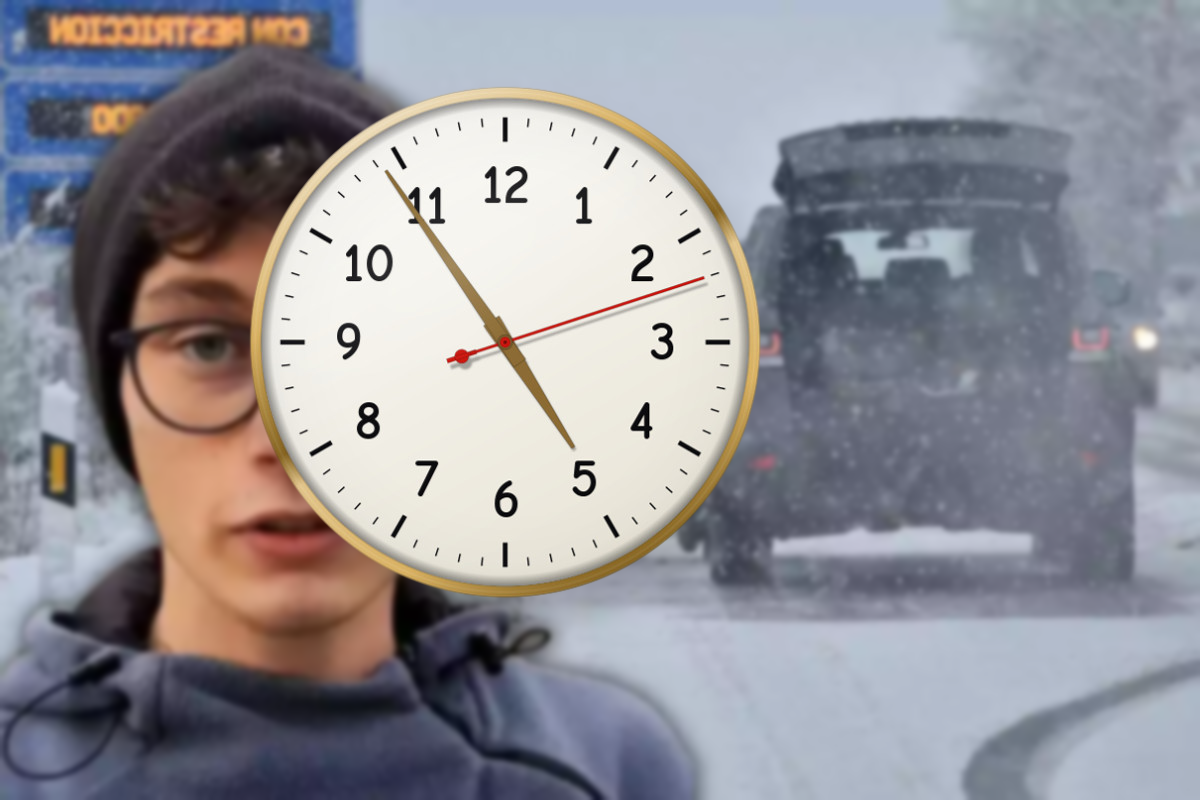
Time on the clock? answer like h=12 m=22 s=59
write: h=4 m=54 s=12
